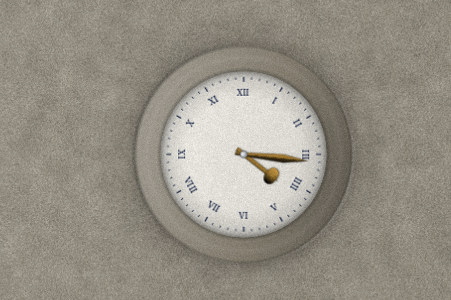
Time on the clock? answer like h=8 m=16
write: h=4 m=16
